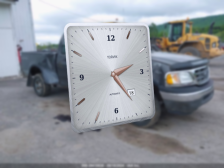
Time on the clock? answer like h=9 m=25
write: h=2 m=24
